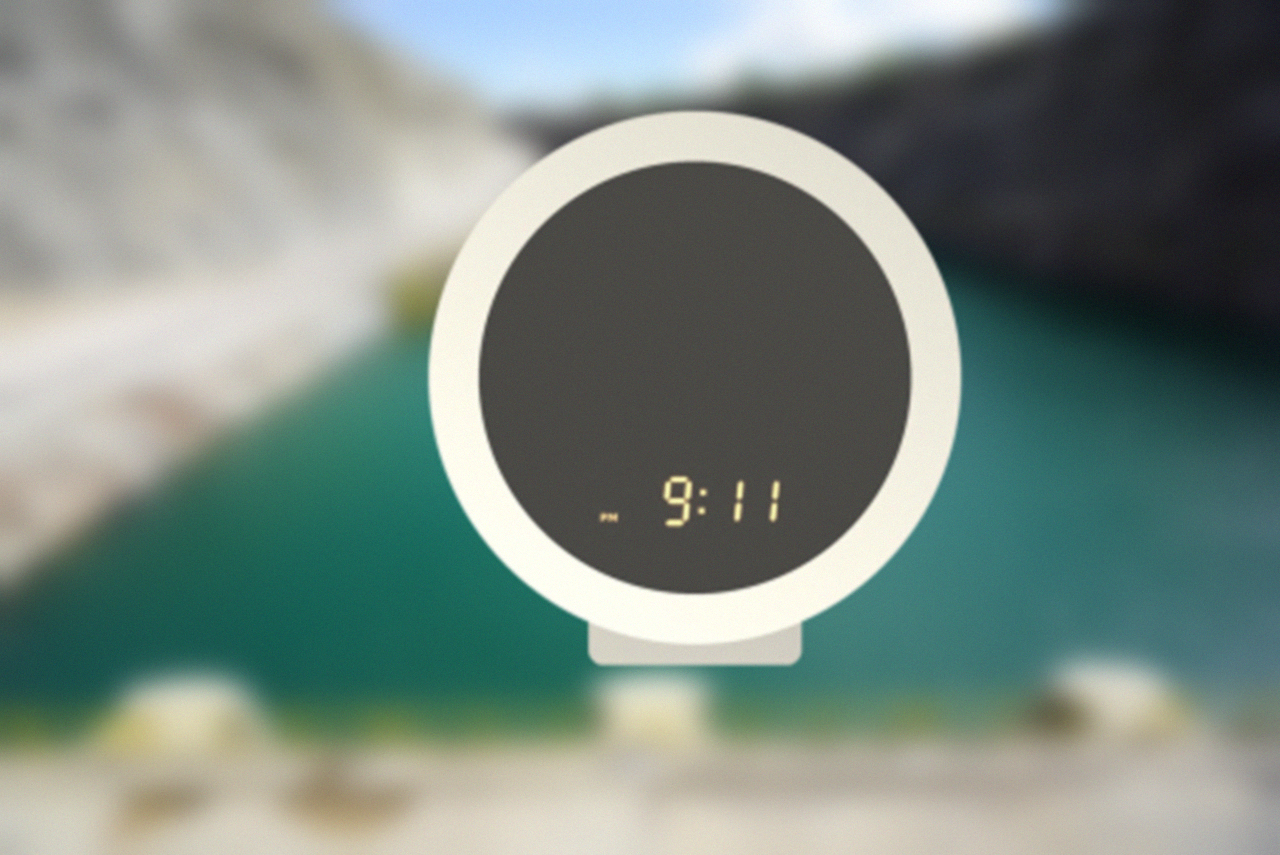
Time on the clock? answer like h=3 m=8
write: h=9 m=11
